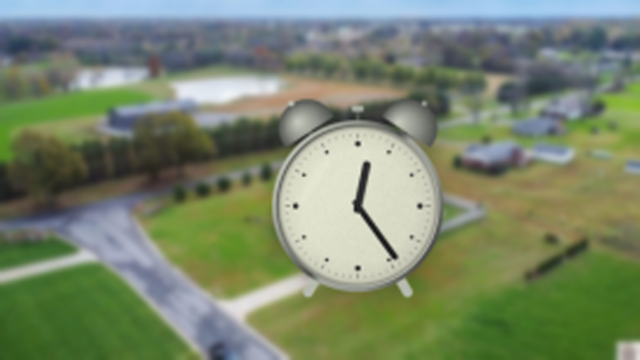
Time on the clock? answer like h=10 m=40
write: h=12 m=24
